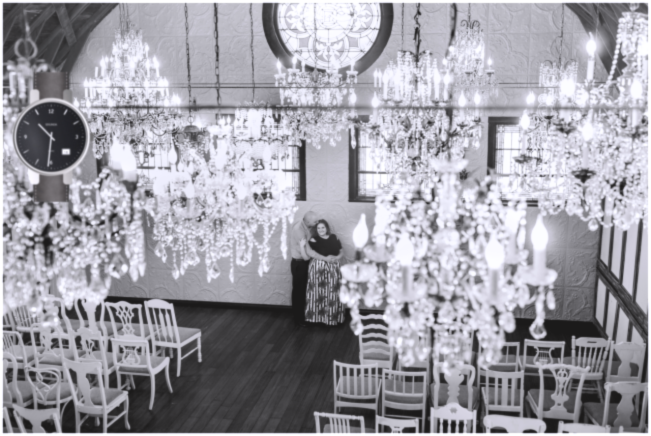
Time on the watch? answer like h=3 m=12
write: h=10 m=31
